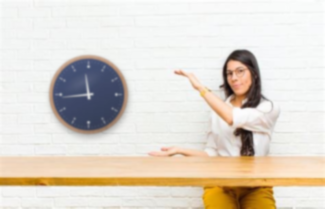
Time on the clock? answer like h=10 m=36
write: h=11 m=44
